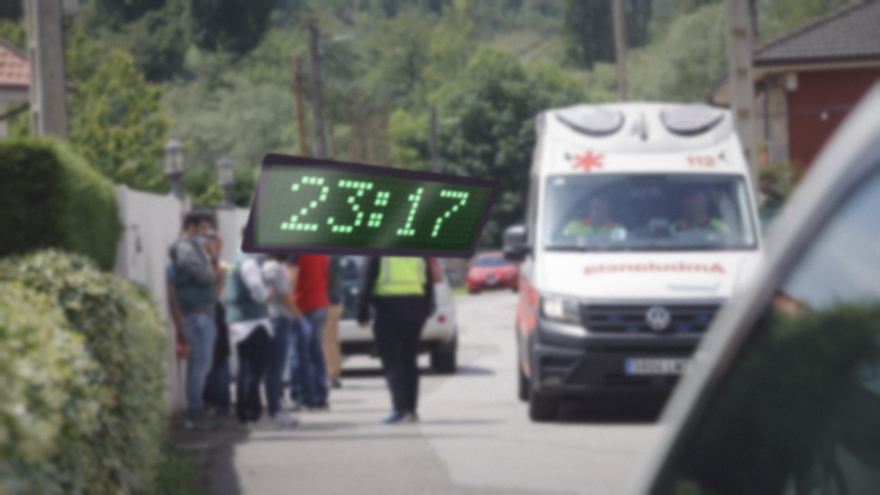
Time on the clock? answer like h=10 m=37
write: h=23 m=17
